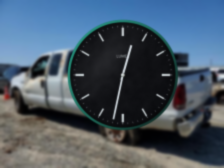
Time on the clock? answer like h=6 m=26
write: h=12 m=32
